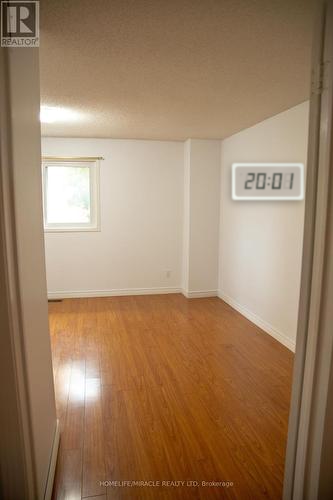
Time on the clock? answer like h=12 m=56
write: h=20 m=1
